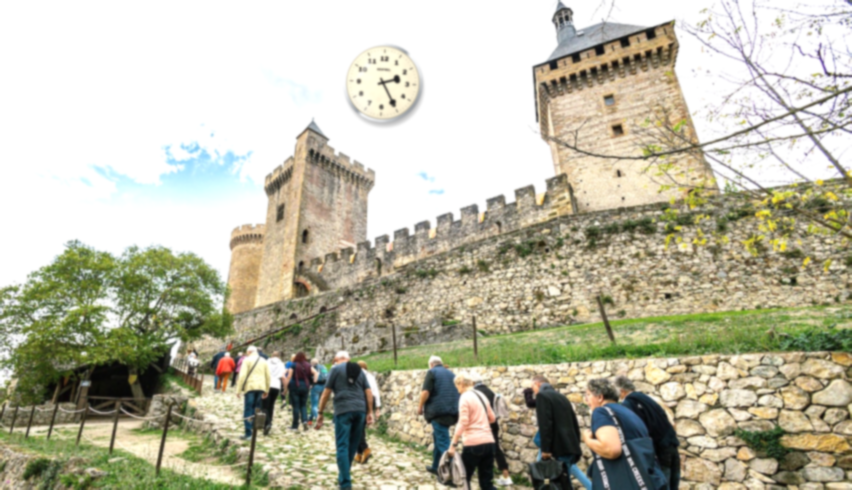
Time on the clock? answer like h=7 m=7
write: h=2 m=25
